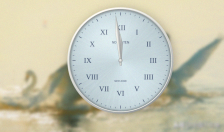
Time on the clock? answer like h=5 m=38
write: h=11 m=59
